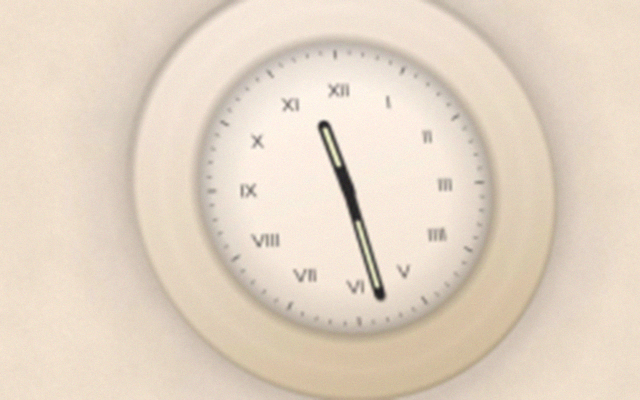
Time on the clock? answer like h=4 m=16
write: h=11 m=28
